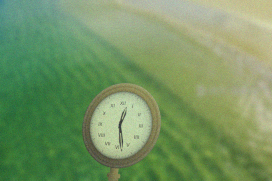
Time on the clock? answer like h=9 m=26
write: h=12 m=28
